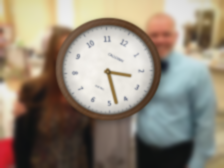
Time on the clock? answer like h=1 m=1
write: h=2 m=23
